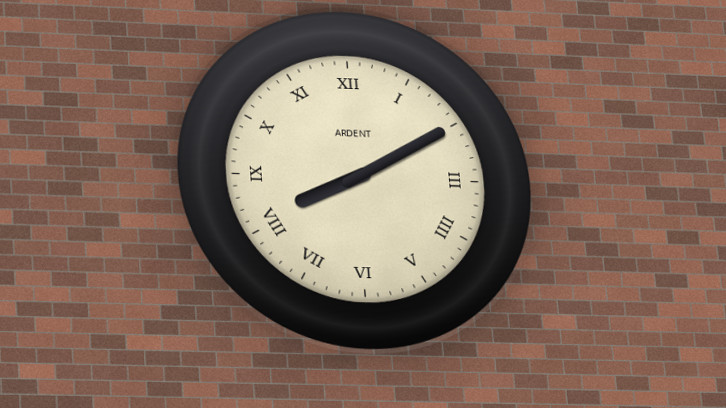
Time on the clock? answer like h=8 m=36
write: h=8 m=10
